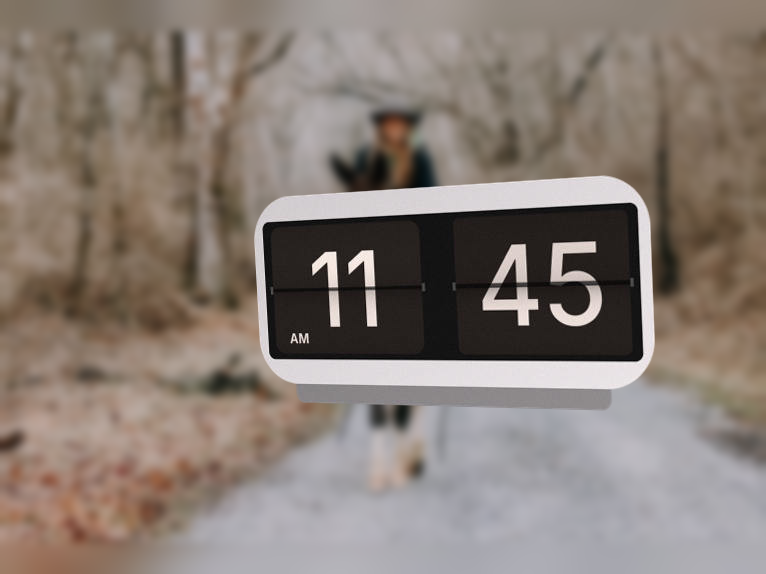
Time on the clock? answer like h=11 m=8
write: h=11 m=45
